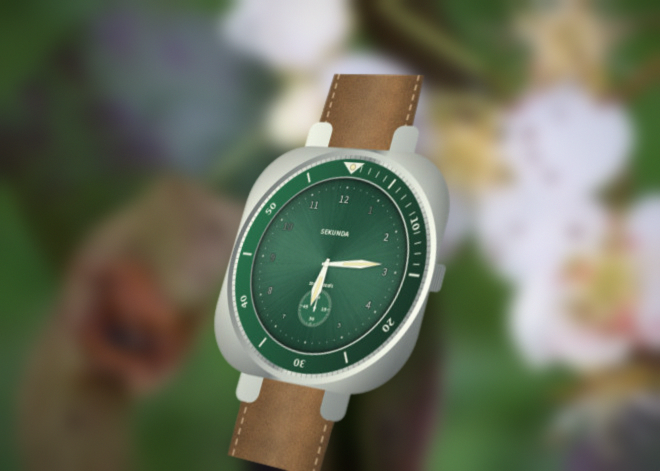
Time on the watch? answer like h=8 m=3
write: h=6 m=14
